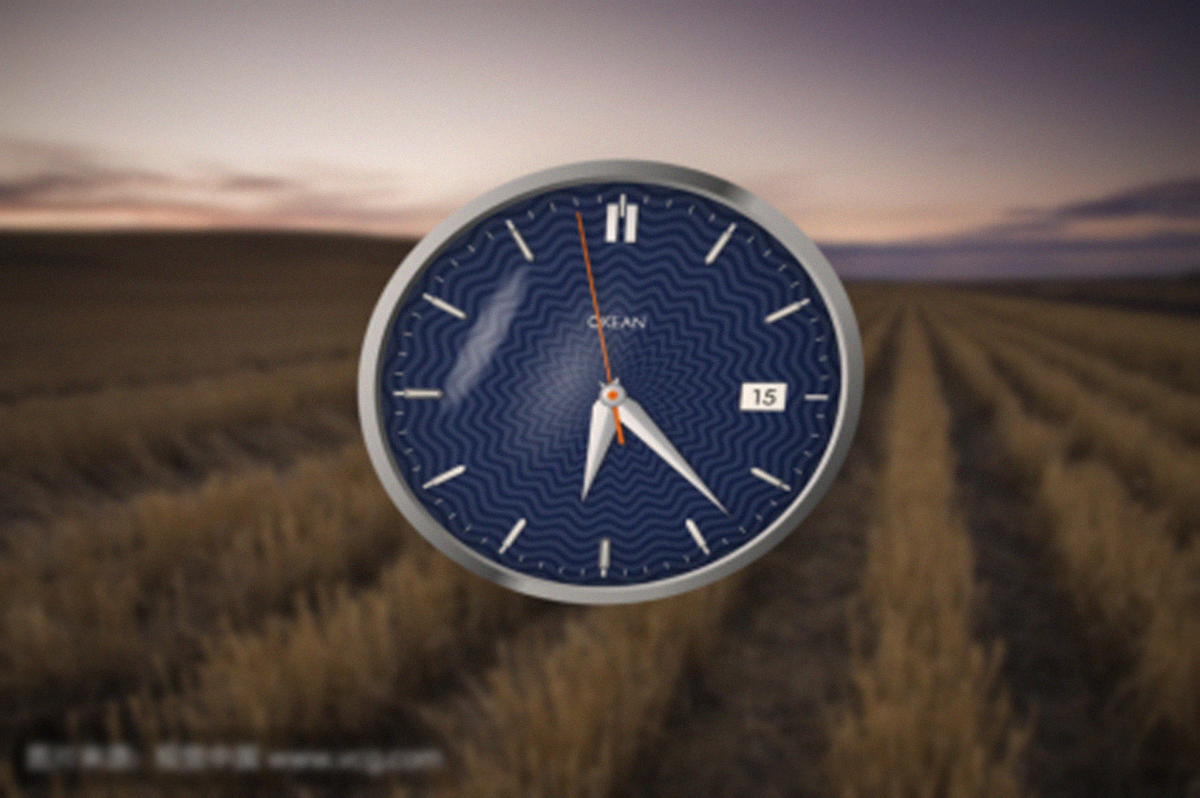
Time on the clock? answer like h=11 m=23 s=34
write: h=6 m=22 s=58
